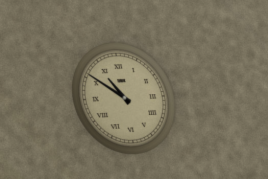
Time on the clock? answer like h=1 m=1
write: h=10 m=51
